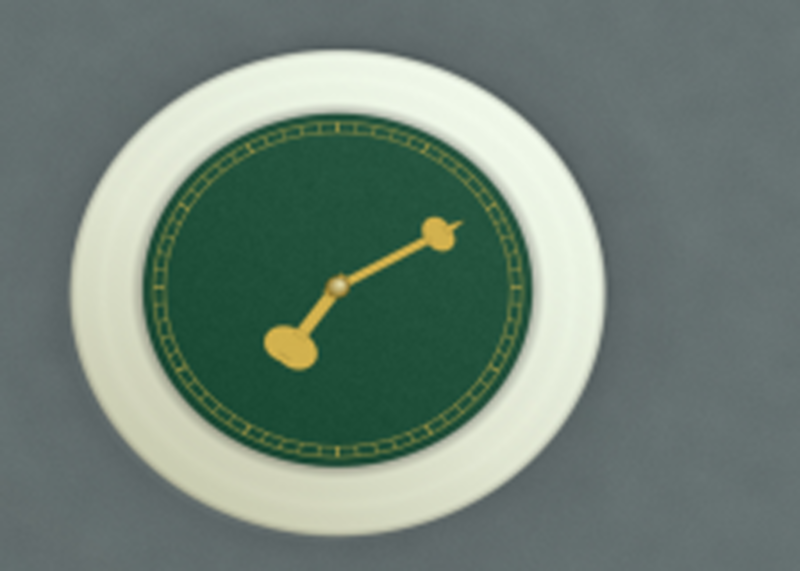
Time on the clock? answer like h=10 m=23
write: h=7 m=10
